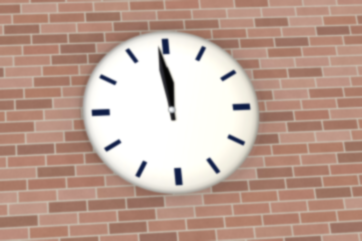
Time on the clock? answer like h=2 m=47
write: h=11 m=59
